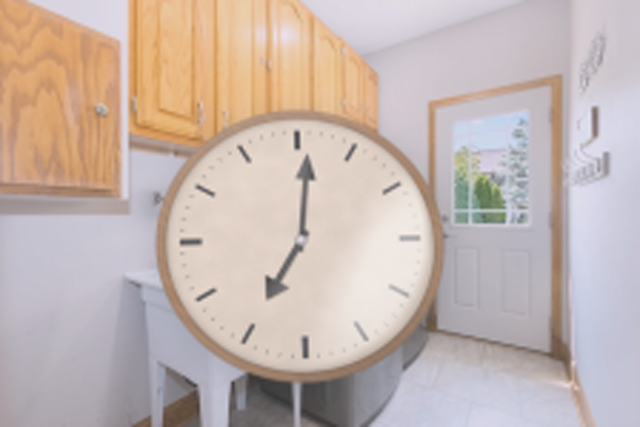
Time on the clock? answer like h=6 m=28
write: h=7 m=1
